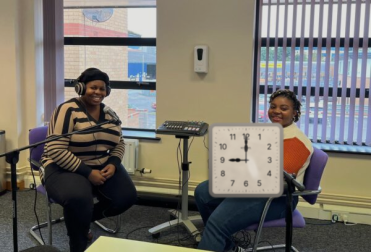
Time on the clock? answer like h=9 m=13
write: h=9 m=0
